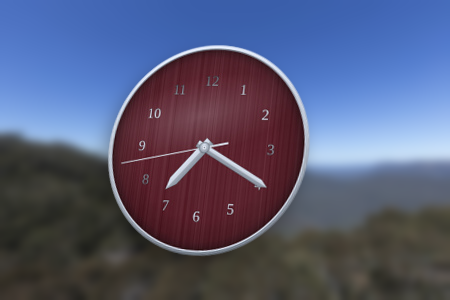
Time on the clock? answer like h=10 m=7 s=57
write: h=7 m=19 s=43
